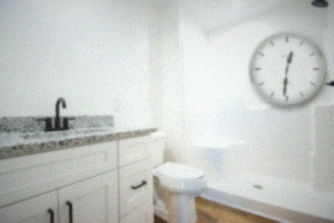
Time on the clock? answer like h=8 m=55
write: h=12 m=31
